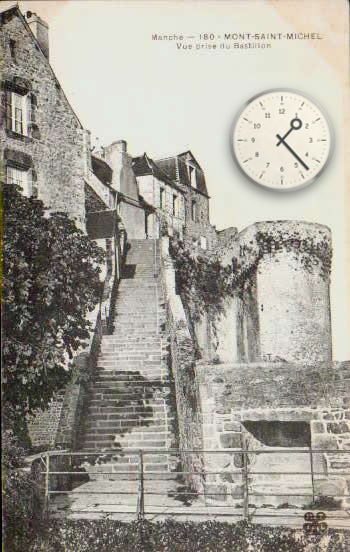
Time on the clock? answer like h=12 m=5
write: h=1 m=23
